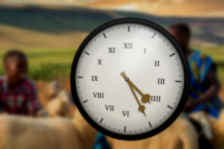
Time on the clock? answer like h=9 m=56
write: h=4 m=25
